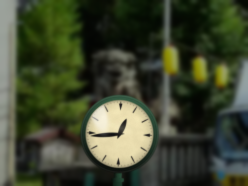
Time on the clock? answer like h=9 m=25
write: h=12 m=44
